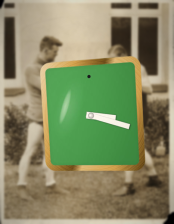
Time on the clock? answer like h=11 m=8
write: h=3 m=18
